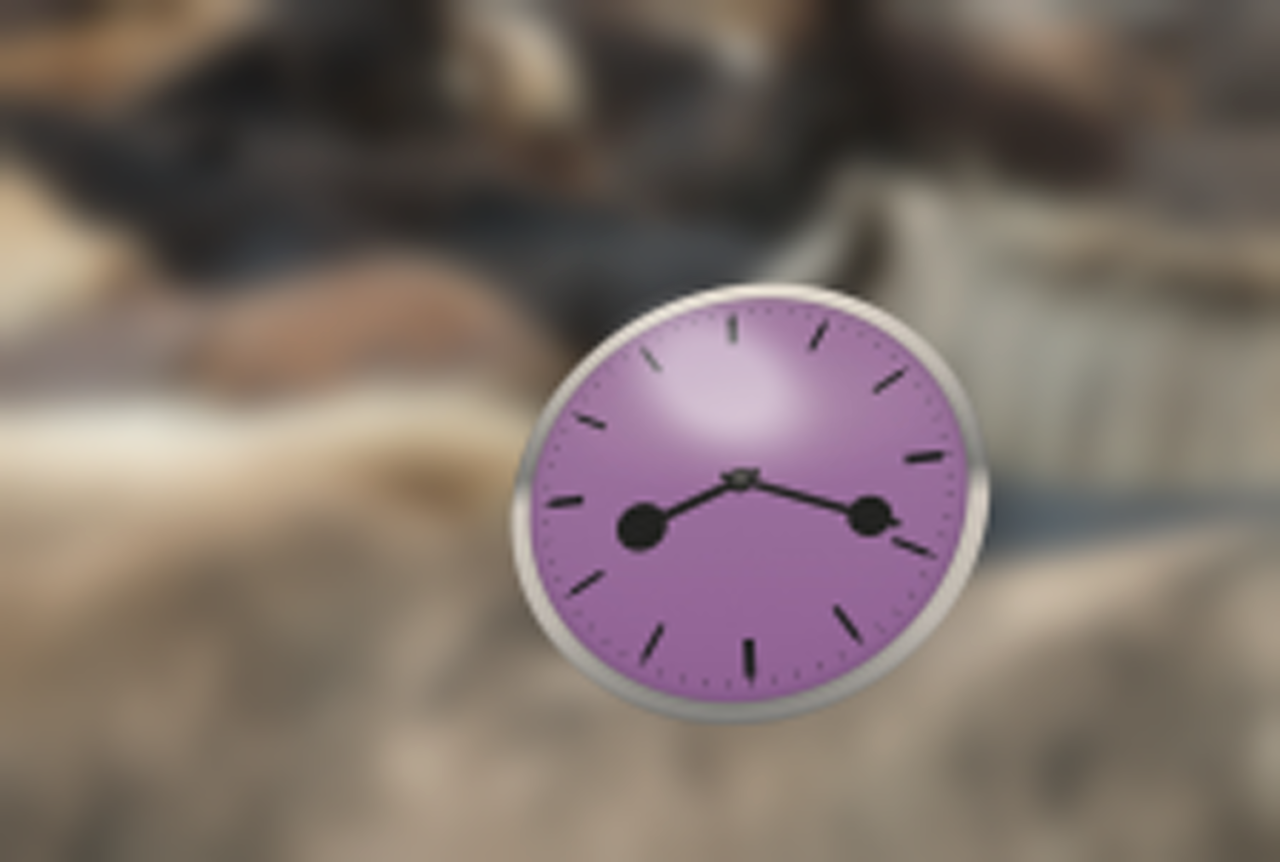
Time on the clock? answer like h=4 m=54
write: h=8 m=19
